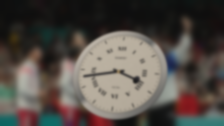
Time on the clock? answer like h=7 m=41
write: h=3 m=43
